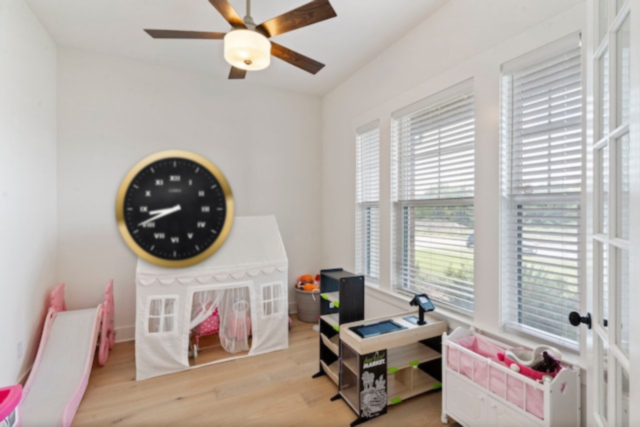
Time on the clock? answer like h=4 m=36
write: h=8 m=41
